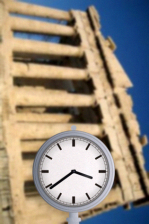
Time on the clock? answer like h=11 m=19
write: h=3 m=39
